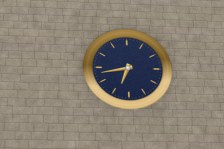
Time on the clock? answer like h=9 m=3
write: h=6 m=43
